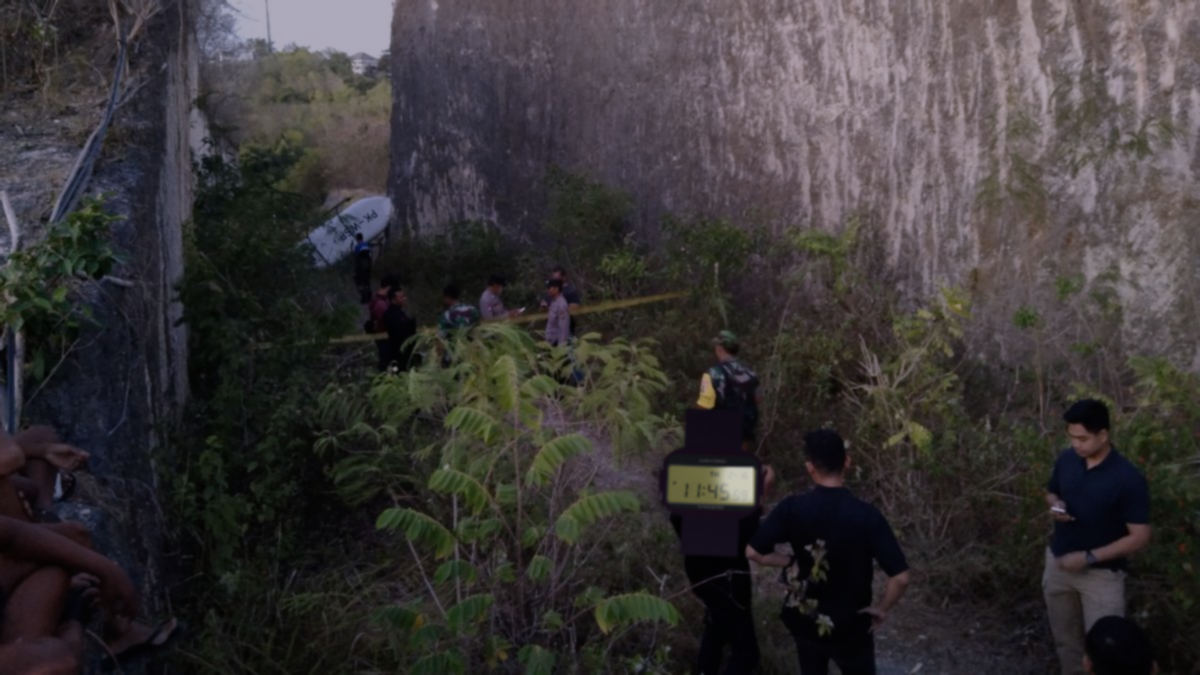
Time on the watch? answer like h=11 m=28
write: h=11 m=45
